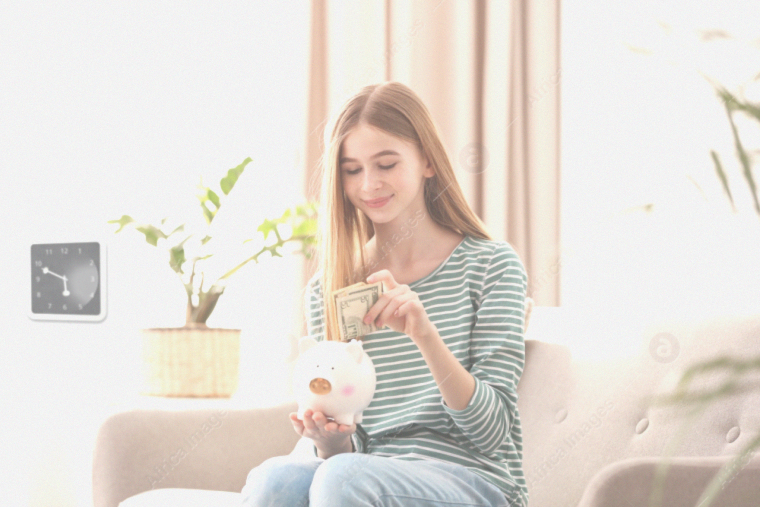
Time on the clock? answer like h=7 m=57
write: h=5 m=49
